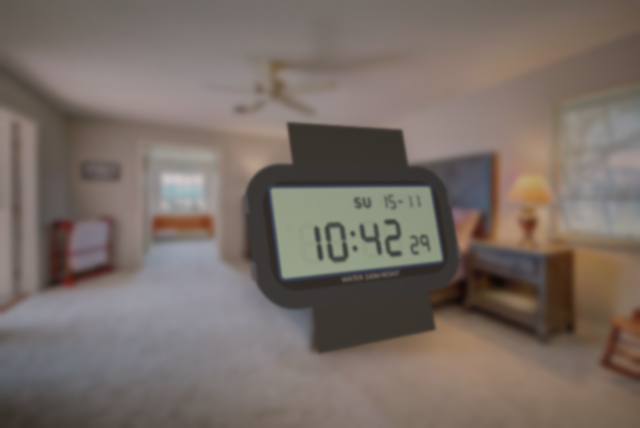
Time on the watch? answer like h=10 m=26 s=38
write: h=10 m=42 s=29
